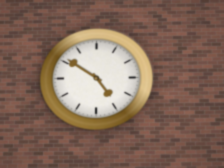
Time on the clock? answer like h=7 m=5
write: h=4 m=51
